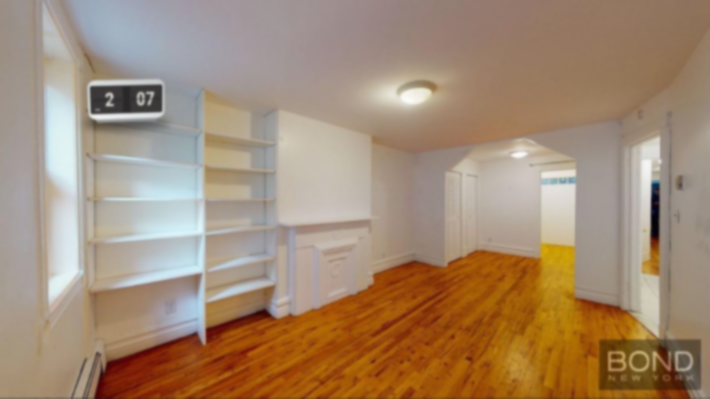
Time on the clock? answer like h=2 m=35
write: h=2 m=7
